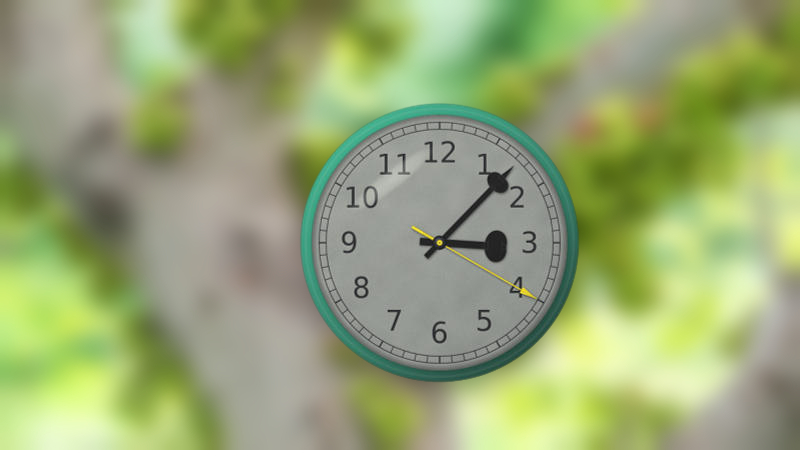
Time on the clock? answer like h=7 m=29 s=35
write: h=3 m=7 s=20
